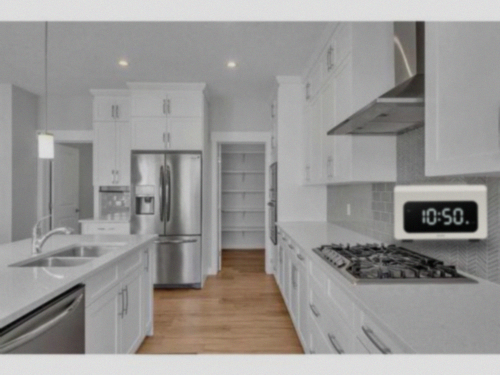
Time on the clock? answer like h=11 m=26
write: h=10 m=50
